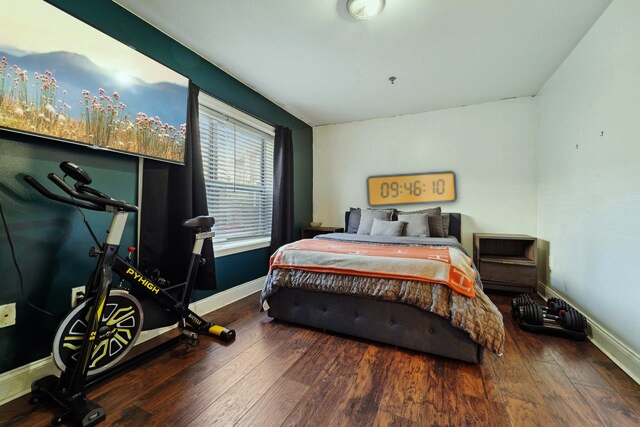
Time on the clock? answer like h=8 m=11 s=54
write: h=9 m=46 s=10
